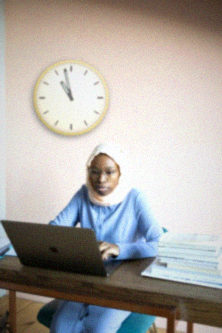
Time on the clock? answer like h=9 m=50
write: h=10 m=58
